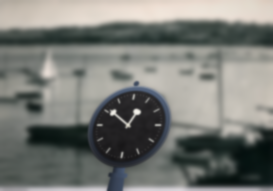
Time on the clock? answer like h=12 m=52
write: h=12 m=51
